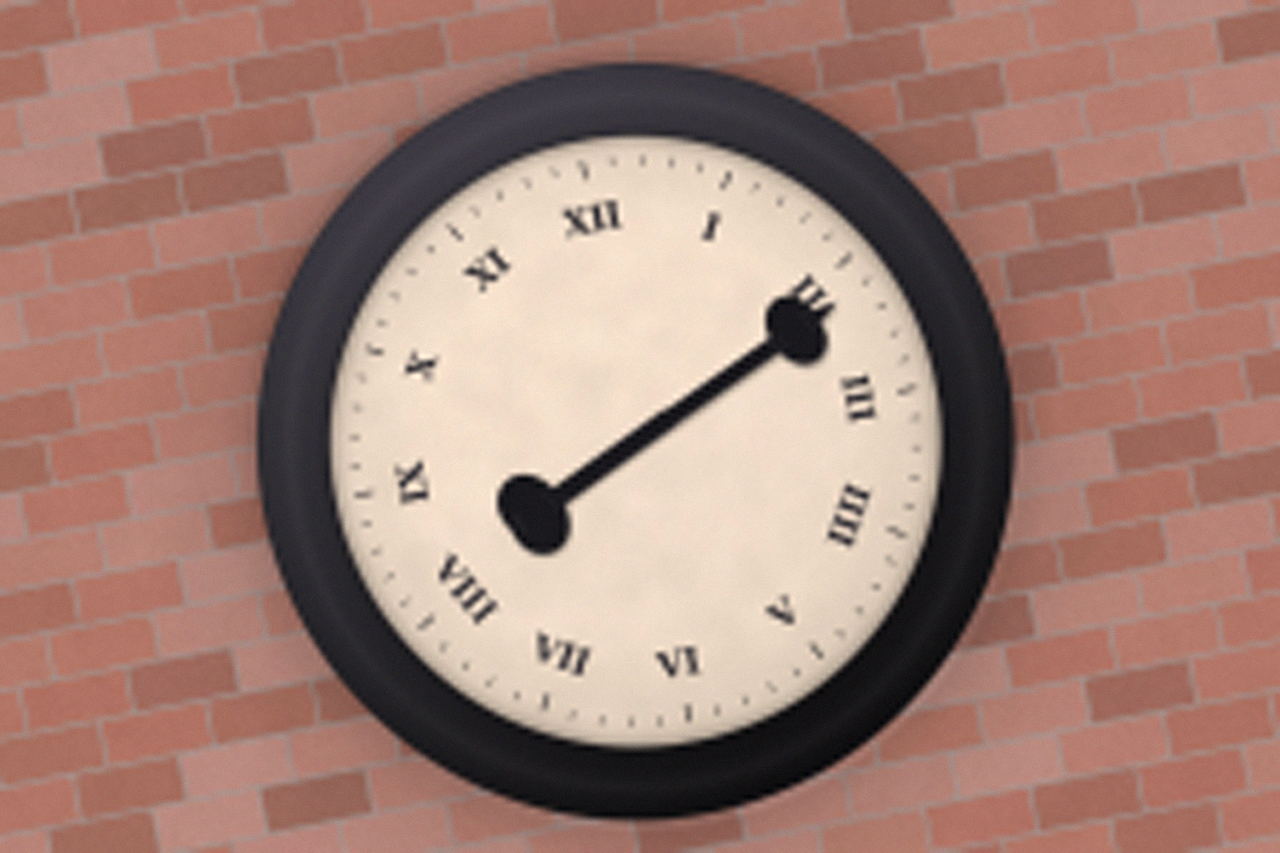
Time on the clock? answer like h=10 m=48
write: h=8 m=11
